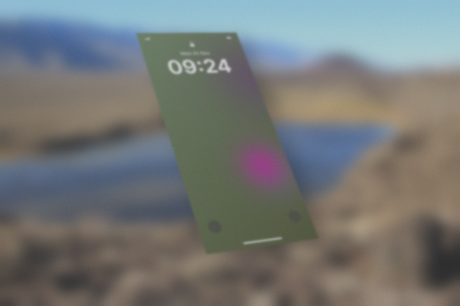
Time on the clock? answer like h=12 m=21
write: h=9 m=24
